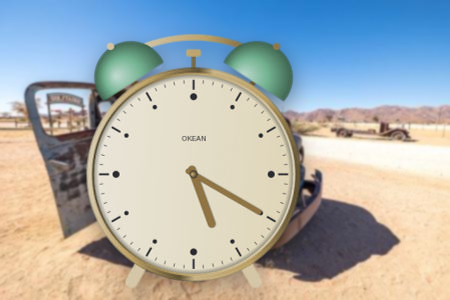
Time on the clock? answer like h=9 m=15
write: h=5 m=20
